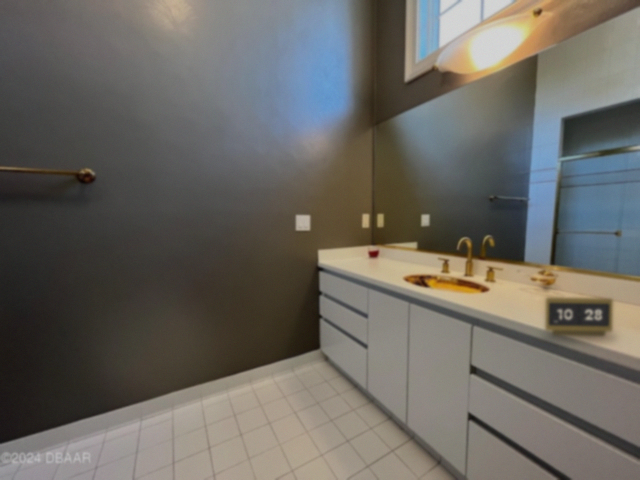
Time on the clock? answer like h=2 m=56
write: h=10 m=28
